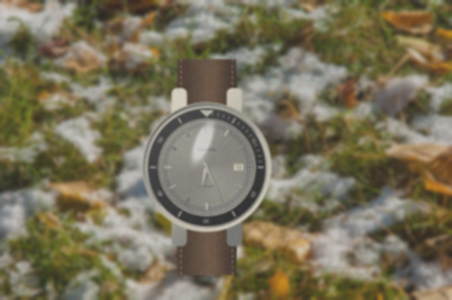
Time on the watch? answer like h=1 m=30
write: h=6 m=26
